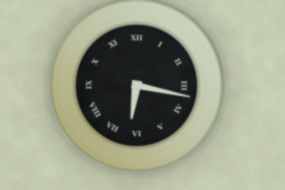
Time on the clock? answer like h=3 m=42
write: h=6 m=17
